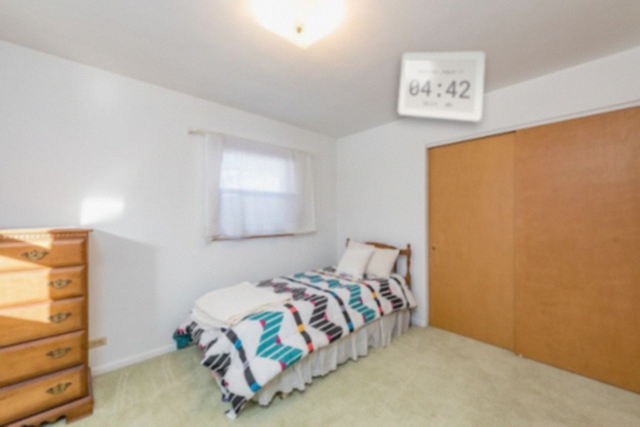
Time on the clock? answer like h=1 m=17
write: h=4 m=42
